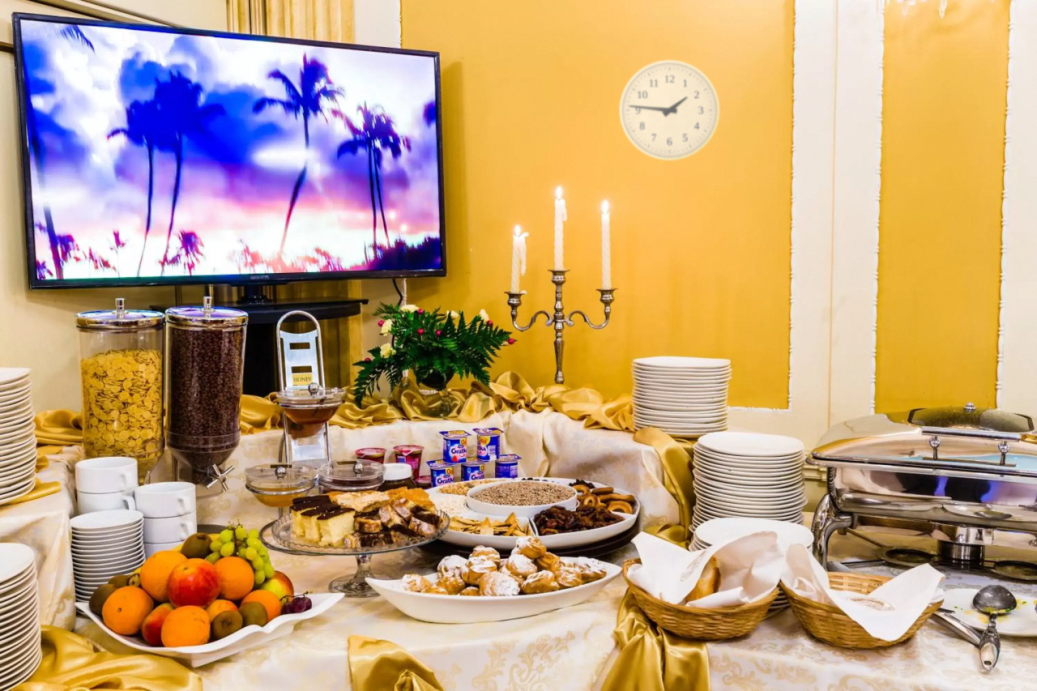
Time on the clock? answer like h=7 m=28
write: h=1 m=46
